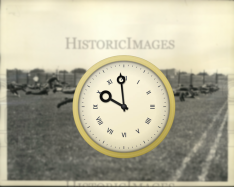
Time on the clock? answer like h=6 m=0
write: h=9 m=59
